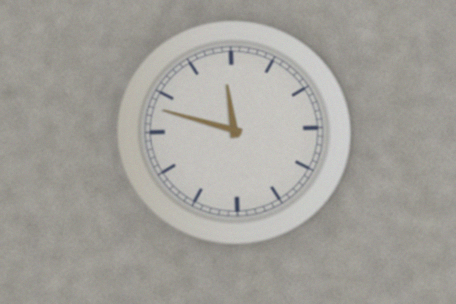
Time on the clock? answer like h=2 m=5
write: h=11 m=48
